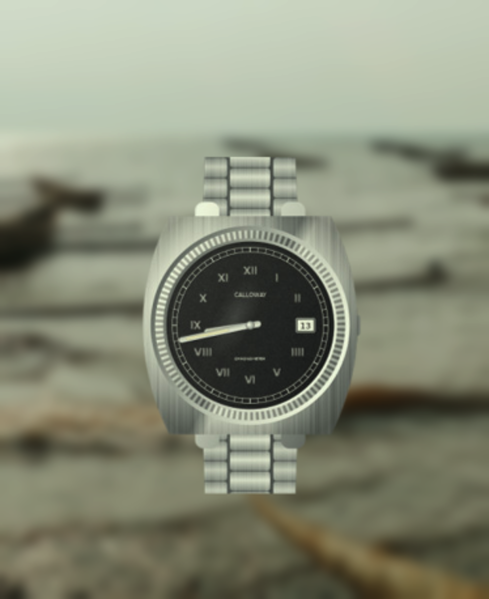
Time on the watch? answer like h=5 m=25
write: h=8 m=43
